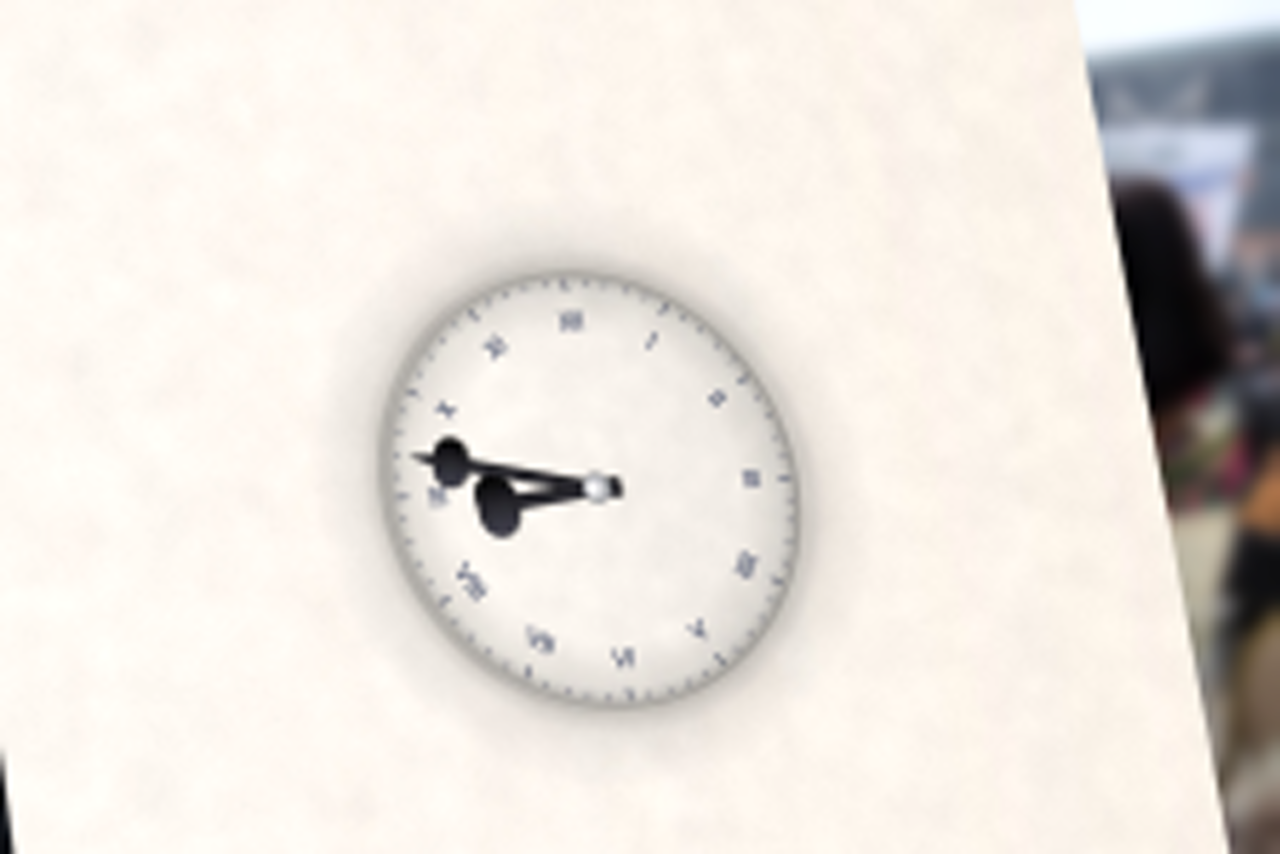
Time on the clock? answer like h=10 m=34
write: h=8 m=47
